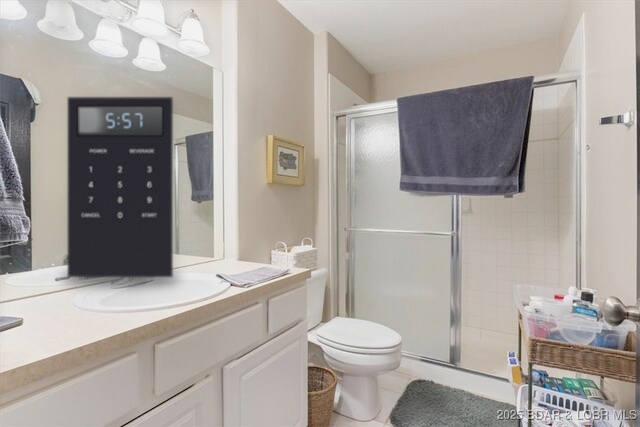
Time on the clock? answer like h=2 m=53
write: h=5 m=57
